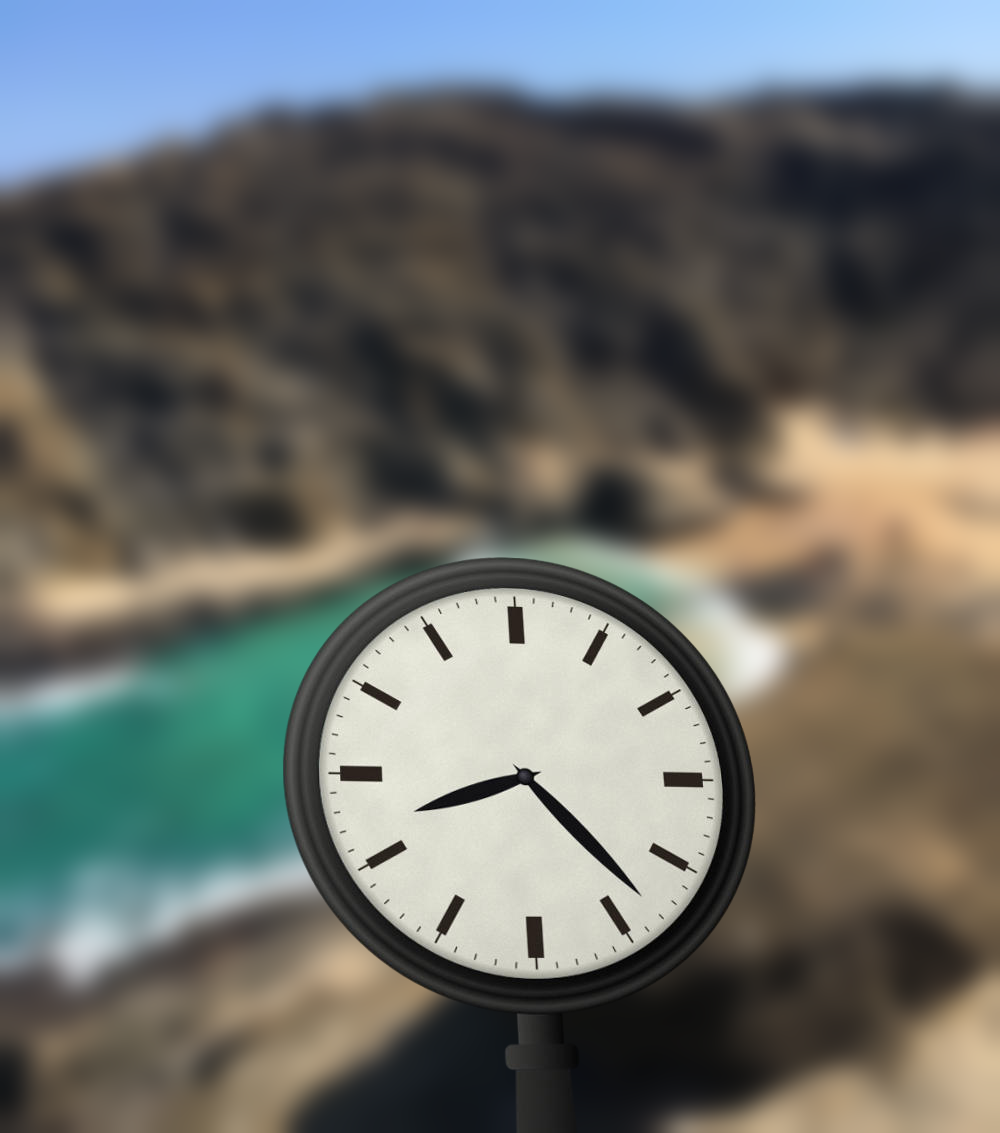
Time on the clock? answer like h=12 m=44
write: h=8 m=23
